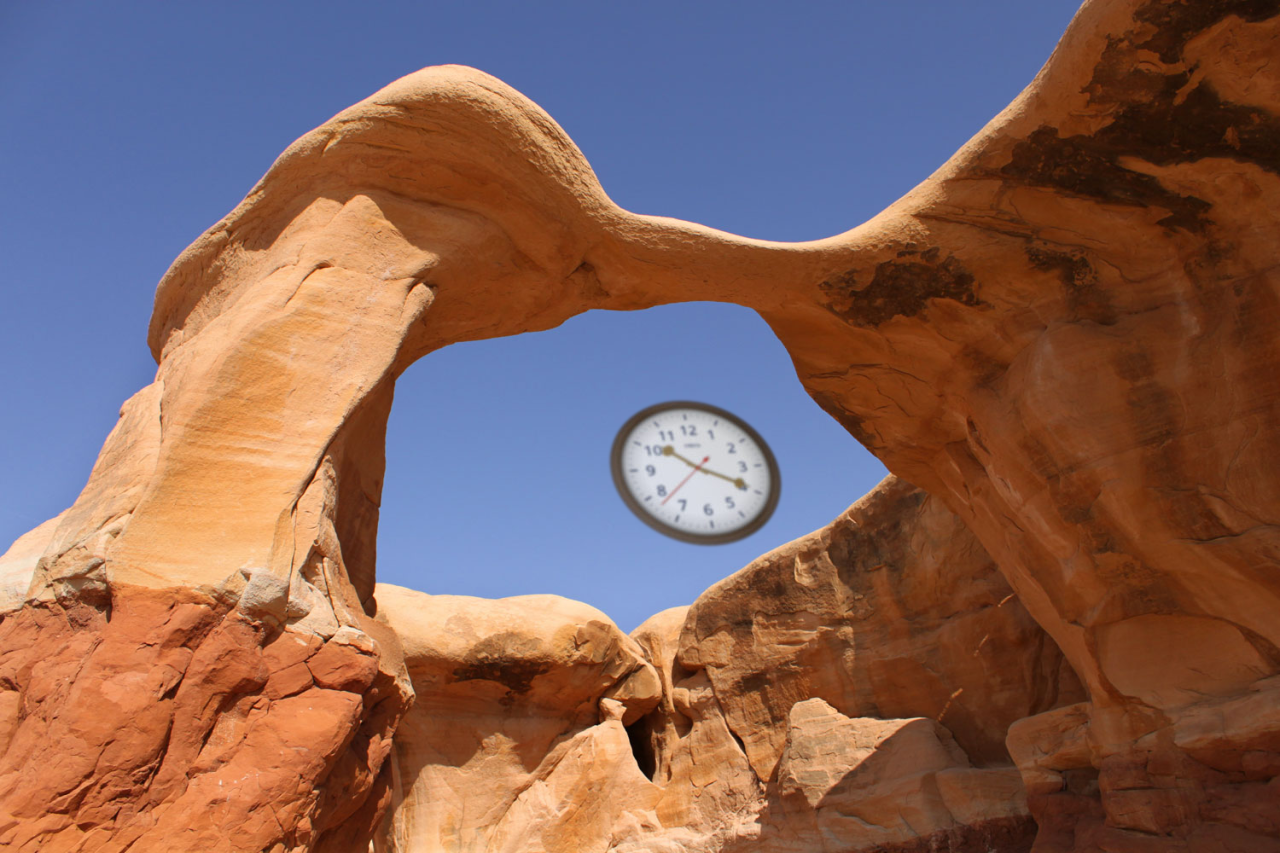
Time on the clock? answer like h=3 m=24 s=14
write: h=10 m=19 s=38
